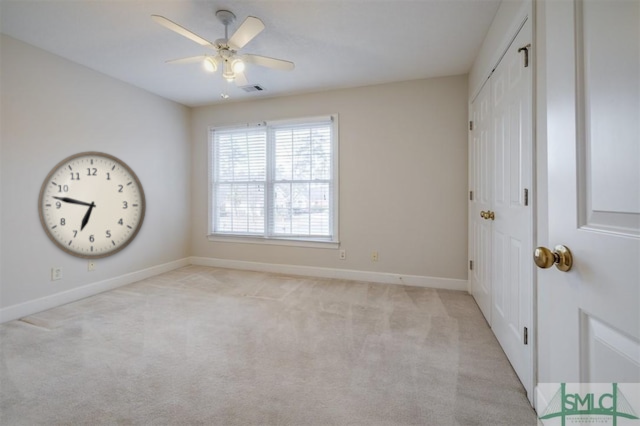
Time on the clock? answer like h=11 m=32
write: h=6 m=47
